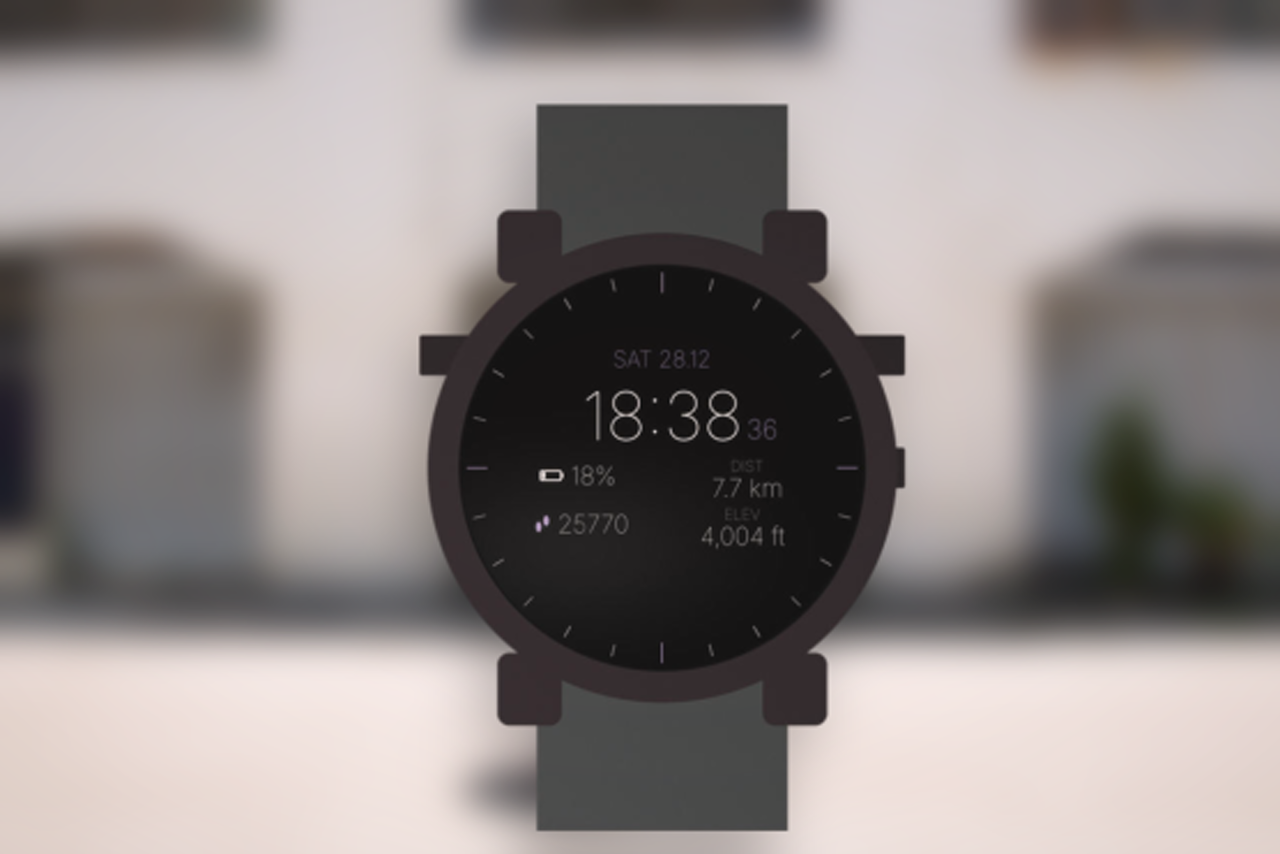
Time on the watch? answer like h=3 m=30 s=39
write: h=18 m=38 s=36
